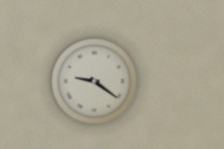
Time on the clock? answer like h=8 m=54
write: h=9 m=21
